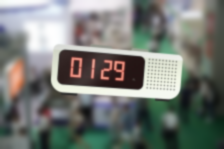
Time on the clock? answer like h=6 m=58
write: h=1 m=29
